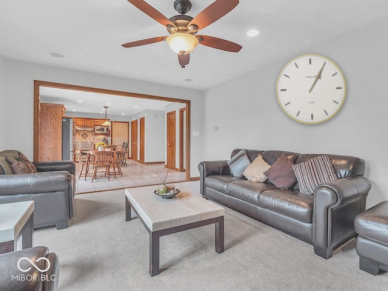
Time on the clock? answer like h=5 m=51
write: h=1 m=5
